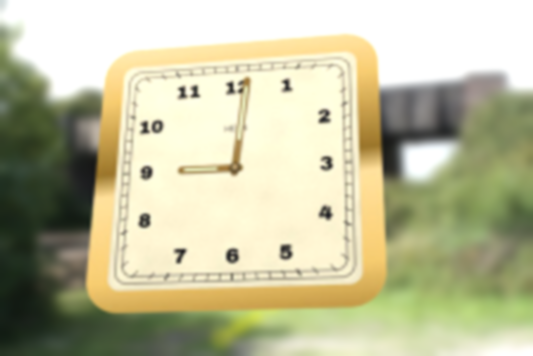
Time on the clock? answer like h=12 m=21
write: h=9 m=1
